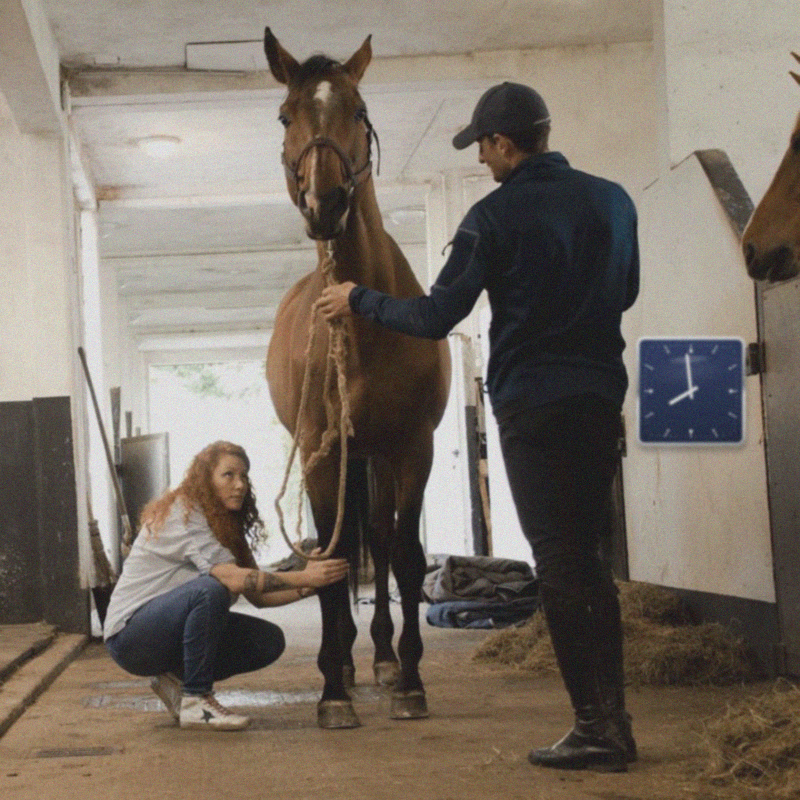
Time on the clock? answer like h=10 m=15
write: h=7 m=59
